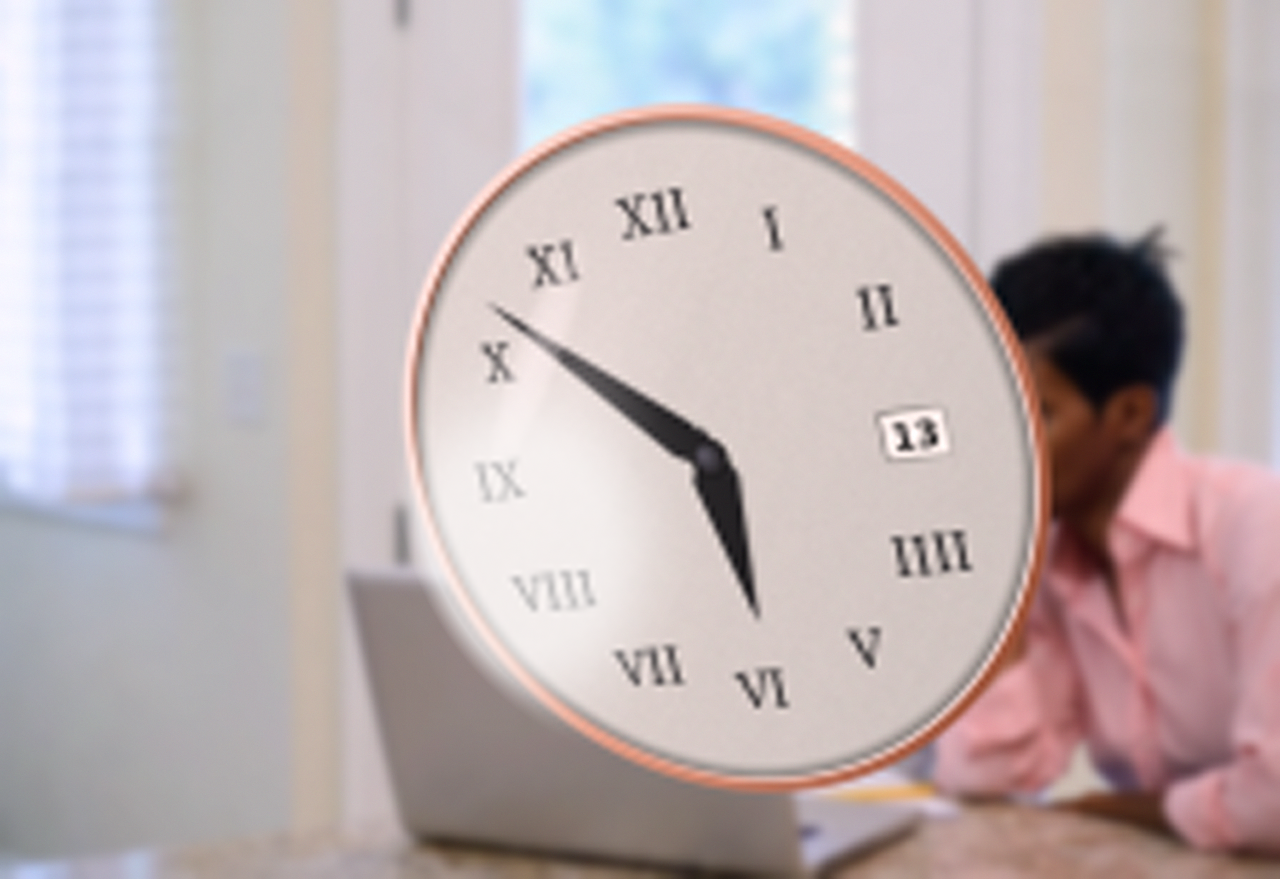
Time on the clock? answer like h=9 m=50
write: h=5 m=52
